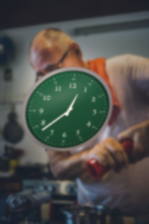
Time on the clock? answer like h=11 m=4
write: h=12 m=38
